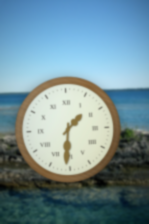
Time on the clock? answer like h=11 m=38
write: h=1 m=31
